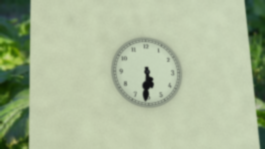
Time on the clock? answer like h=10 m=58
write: h=5 m=31
